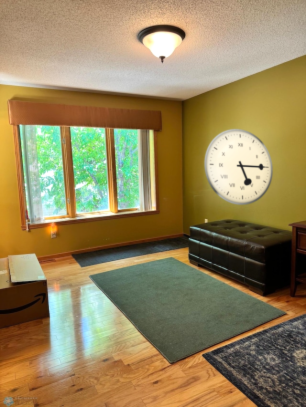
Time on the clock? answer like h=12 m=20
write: h=5 m=15
